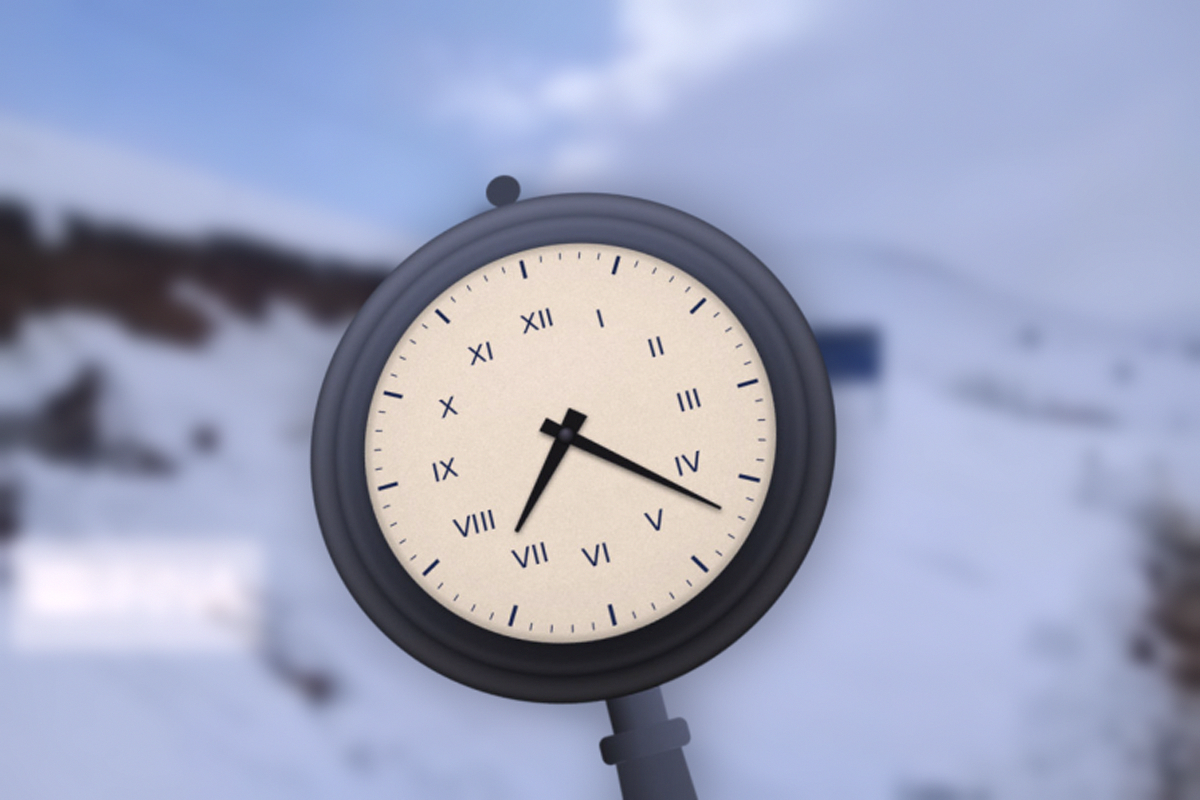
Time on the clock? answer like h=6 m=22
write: h=7 m=22
